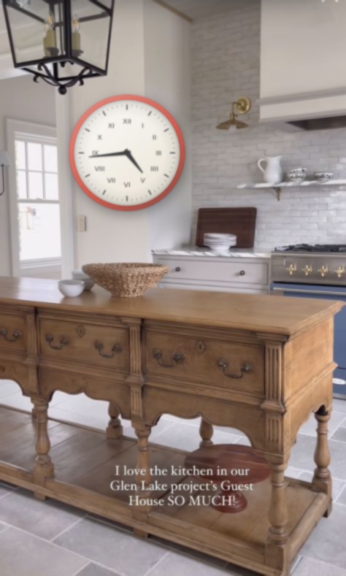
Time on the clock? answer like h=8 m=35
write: h=4 m=44
